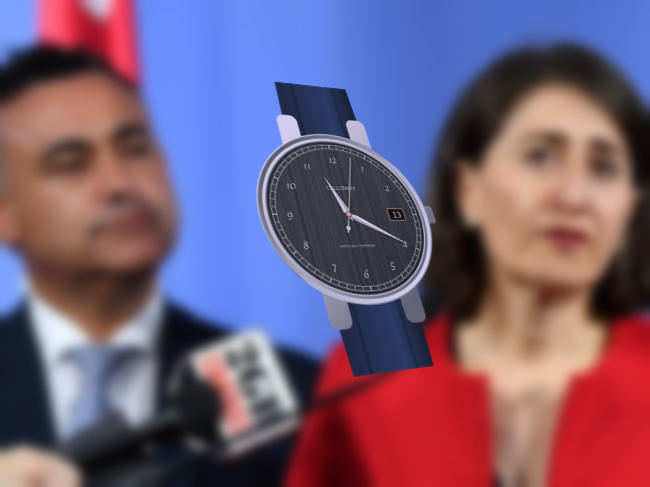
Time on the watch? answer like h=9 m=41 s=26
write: h=11 m=20 s=3
